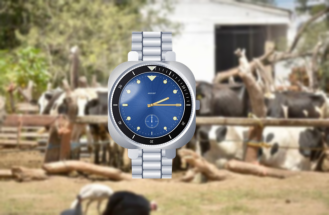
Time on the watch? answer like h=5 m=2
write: h=2 m=15
